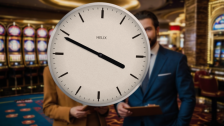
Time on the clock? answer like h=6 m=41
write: h=3 m=49
